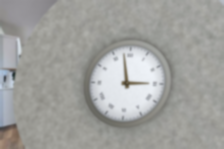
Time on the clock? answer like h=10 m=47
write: h=2 m=58
